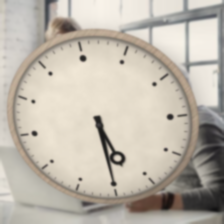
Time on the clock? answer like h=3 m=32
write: h=5 m=30
